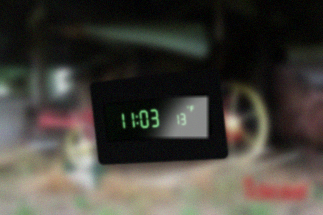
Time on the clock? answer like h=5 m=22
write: h=11 m=3
